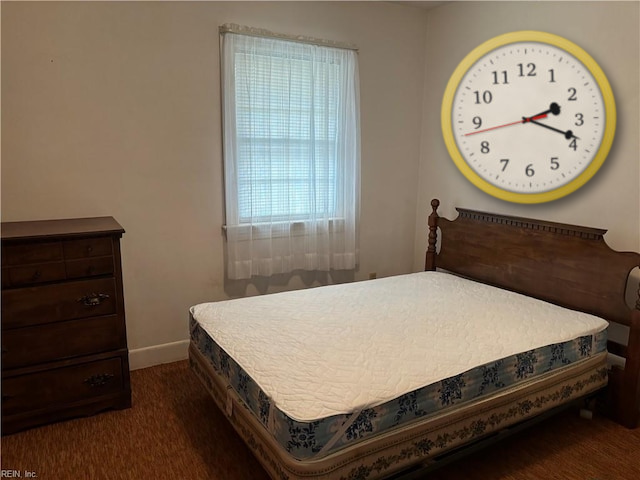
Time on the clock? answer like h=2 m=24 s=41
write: h=2 m=18 s=43
